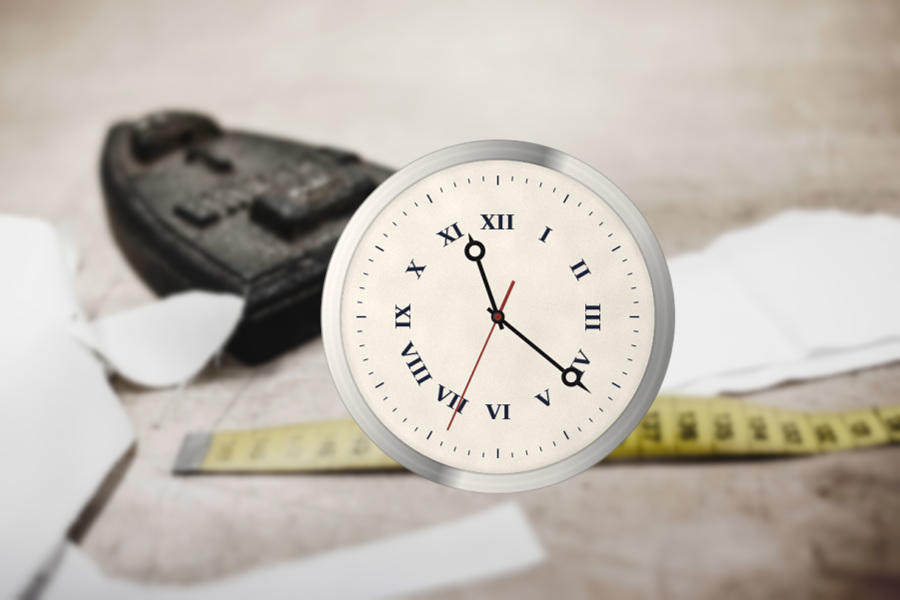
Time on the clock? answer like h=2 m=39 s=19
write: h=11 m=21 s=34
